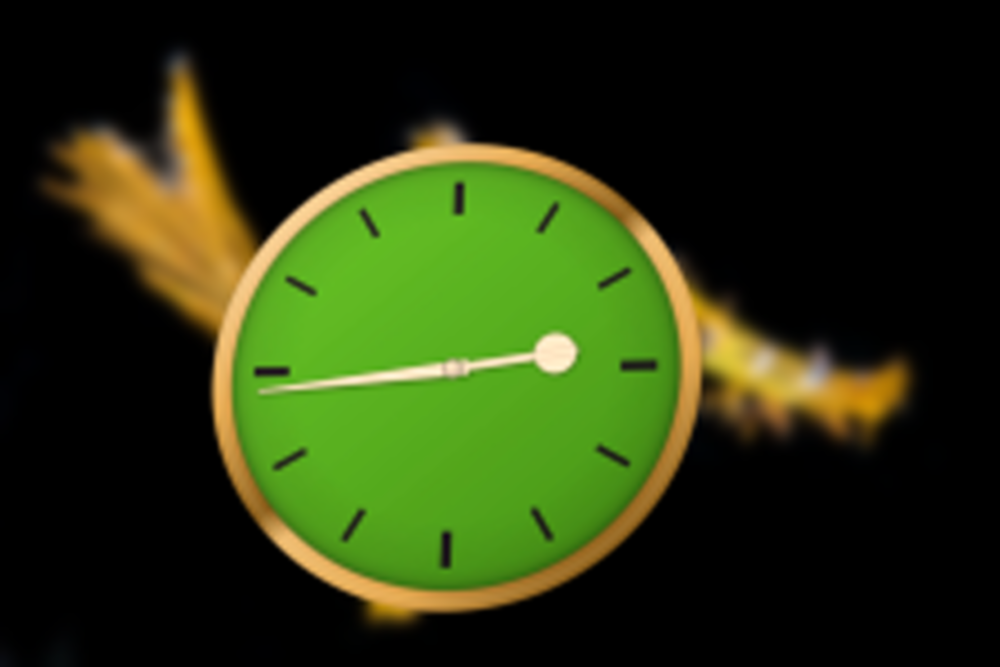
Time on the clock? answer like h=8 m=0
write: h=2 m=44
